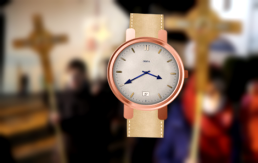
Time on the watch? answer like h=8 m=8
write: h=3 m=40
